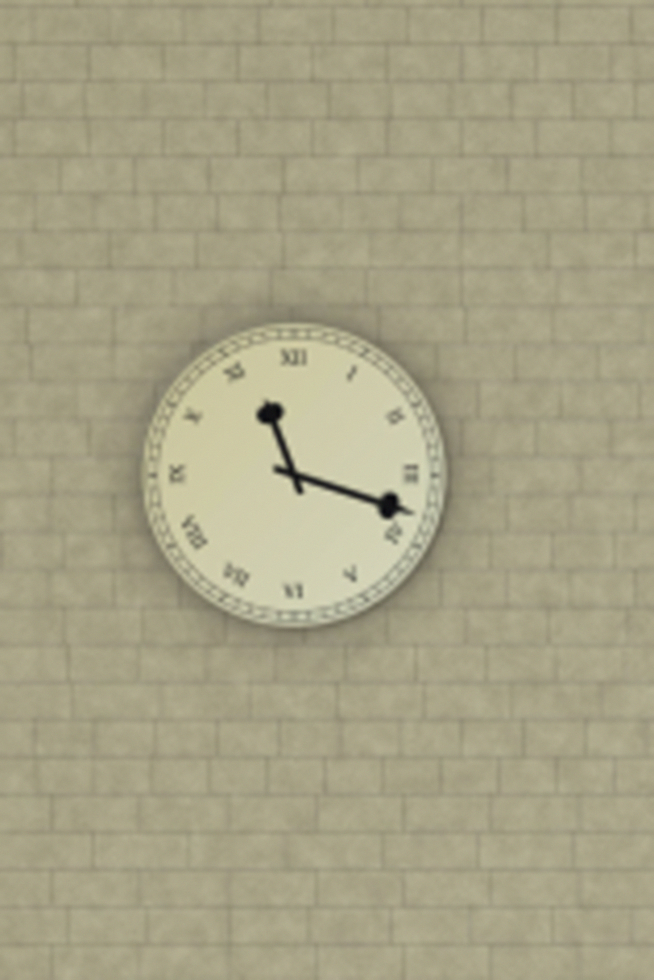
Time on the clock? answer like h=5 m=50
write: h=11 m=18
